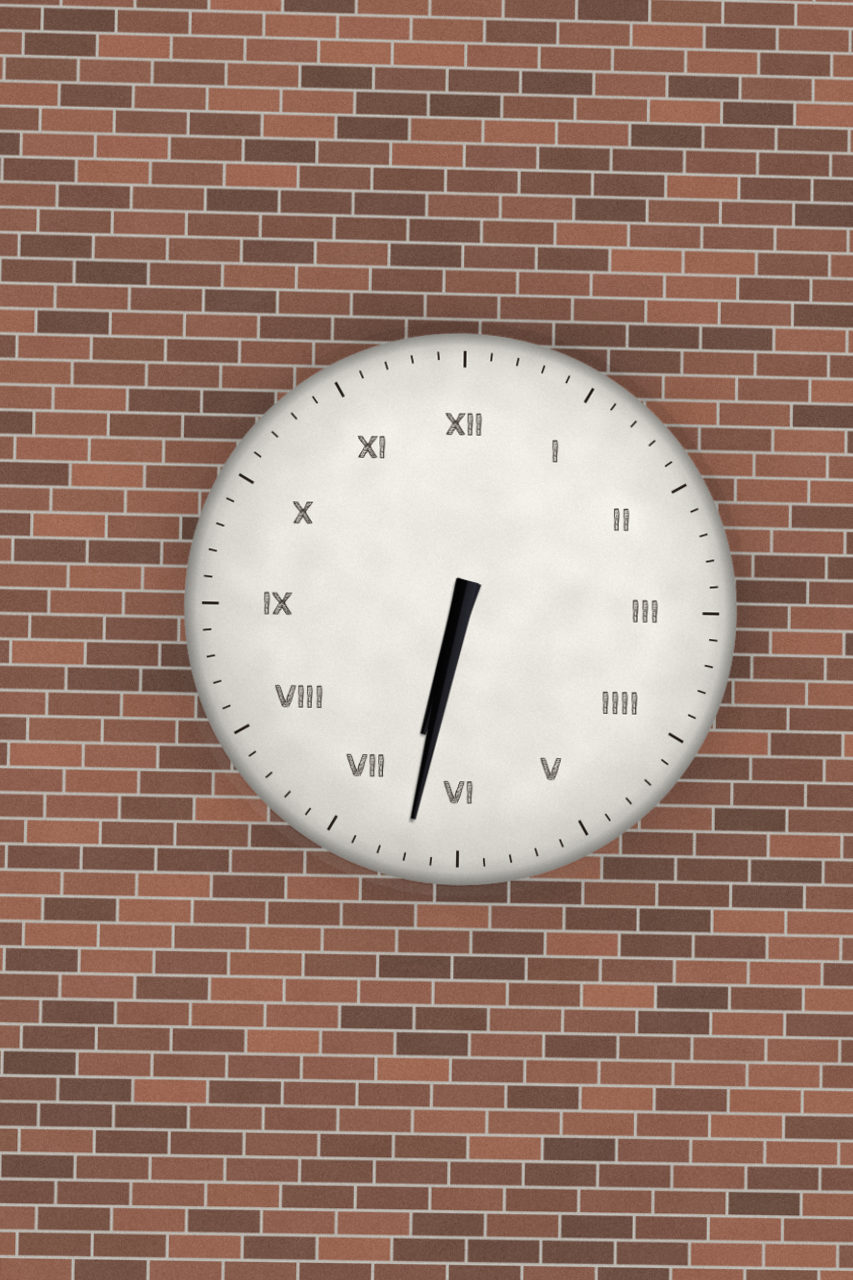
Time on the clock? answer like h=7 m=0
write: h=6 m=32
